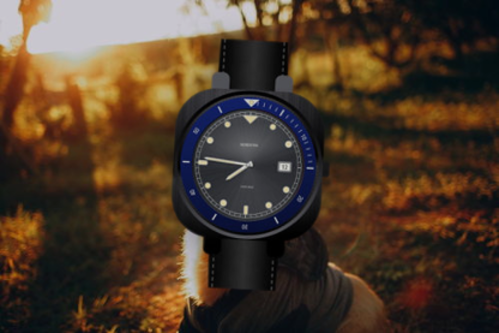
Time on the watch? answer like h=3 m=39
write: h=7 m=46
